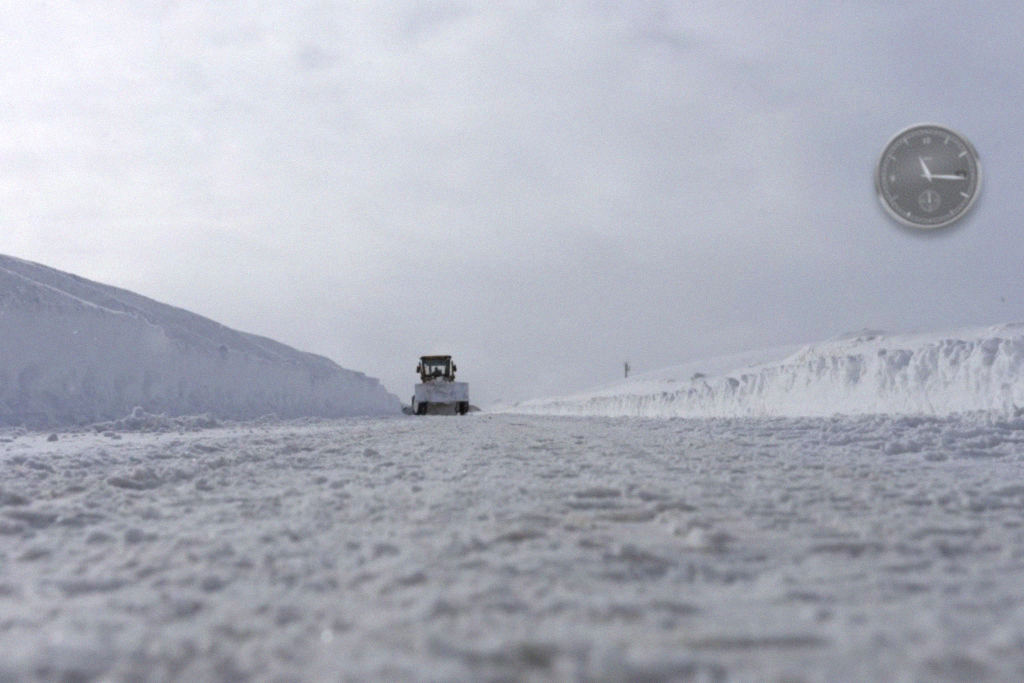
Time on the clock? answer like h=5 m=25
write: h=11 m=16
